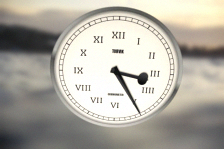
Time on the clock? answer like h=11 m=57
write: h=3 m=25
